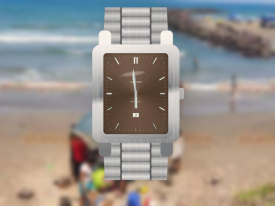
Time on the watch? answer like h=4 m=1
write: h=5 m=59
